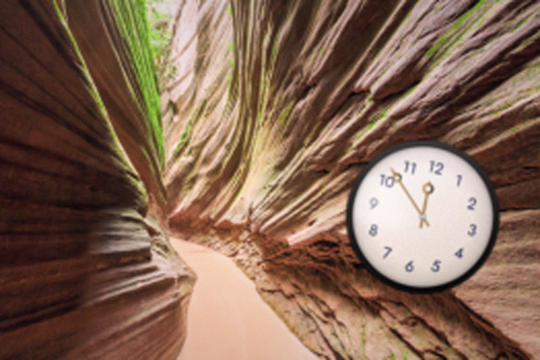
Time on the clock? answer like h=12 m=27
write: h=11 m=52
